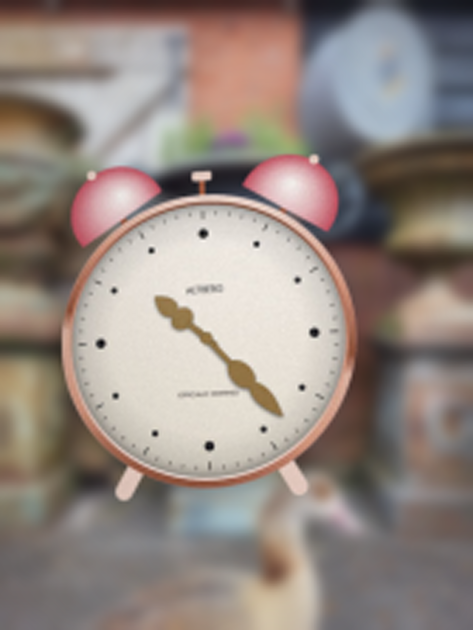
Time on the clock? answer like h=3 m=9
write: h=10 m=23
